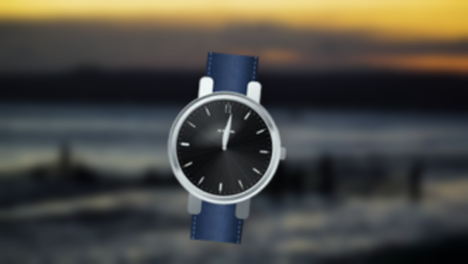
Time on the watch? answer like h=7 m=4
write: h=12 m=1
